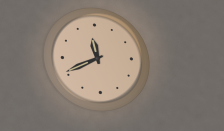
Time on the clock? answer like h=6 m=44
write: h=11 m=41
